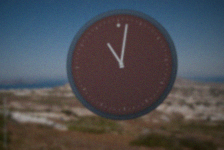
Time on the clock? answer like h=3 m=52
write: h=11 m=2
